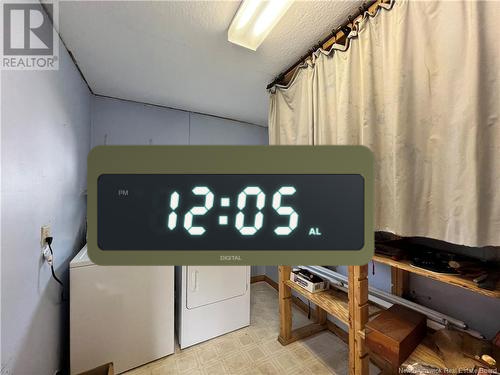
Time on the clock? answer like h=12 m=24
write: h=12 m=5
